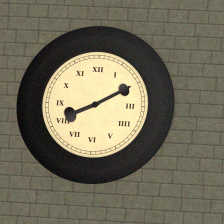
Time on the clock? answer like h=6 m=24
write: h=8 m=10
